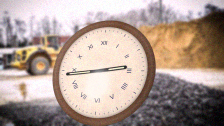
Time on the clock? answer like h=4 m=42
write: h=2 m=44
